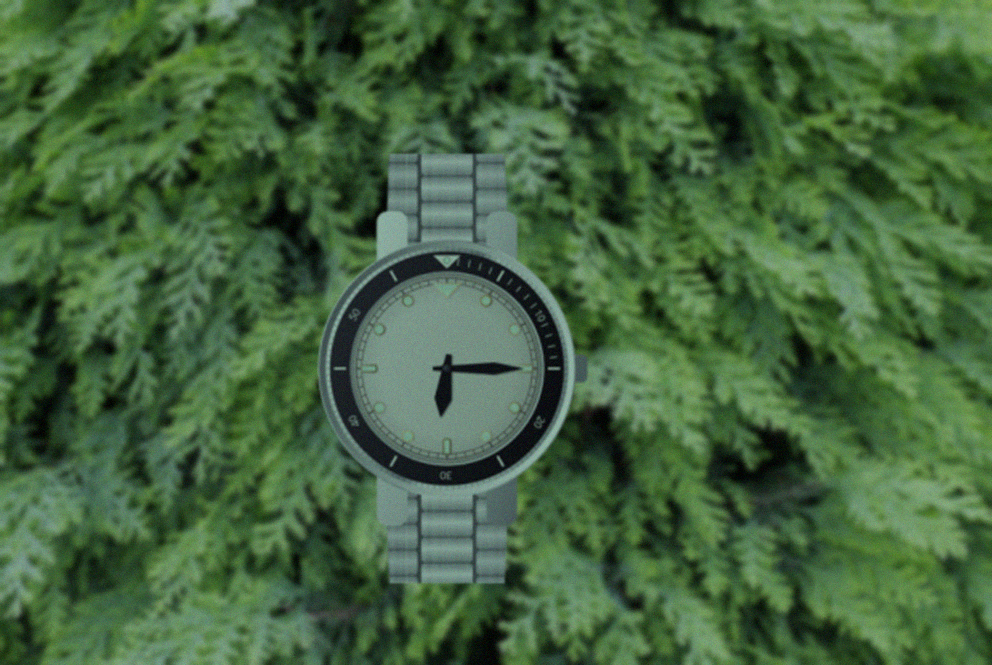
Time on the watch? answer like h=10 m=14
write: h=6 m=15
